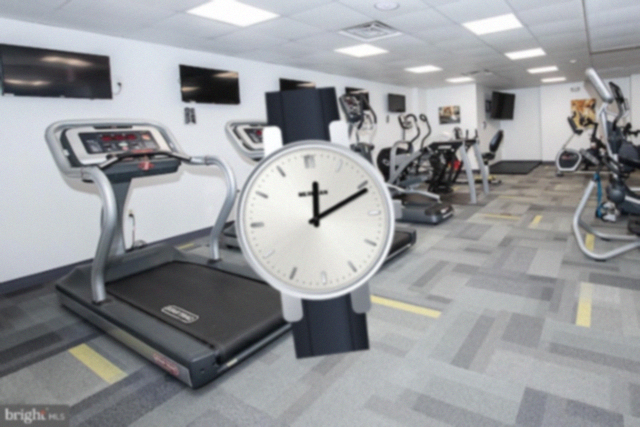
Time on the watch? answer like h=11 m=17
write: h=12 m=11
